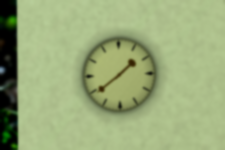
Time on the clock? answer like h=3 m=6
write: h=1 m=39
